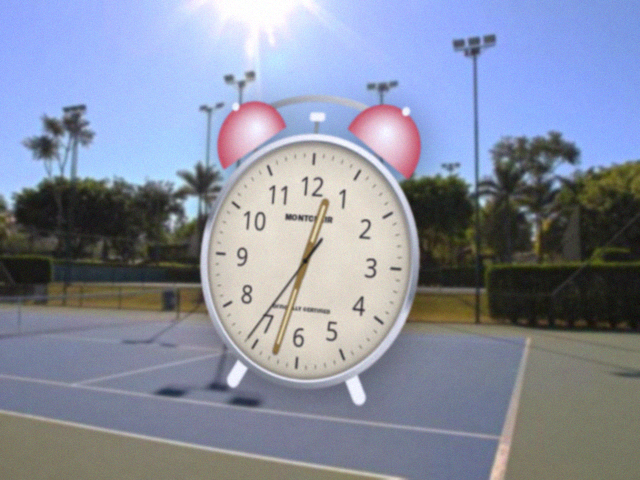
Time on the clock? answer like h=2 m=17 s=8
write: h=12 m=32 s=36
